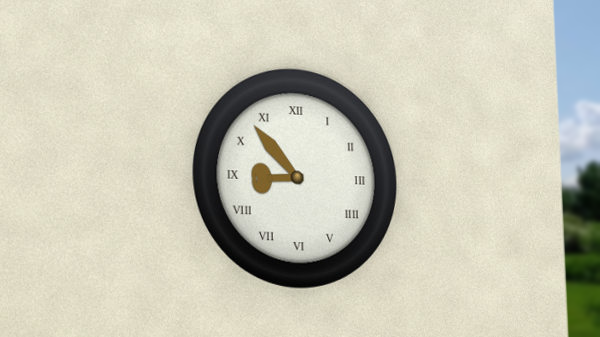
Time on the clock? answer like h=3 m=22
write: h=8 m=53
